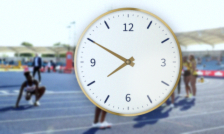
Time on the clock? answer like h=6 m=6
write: h=7 m=50
